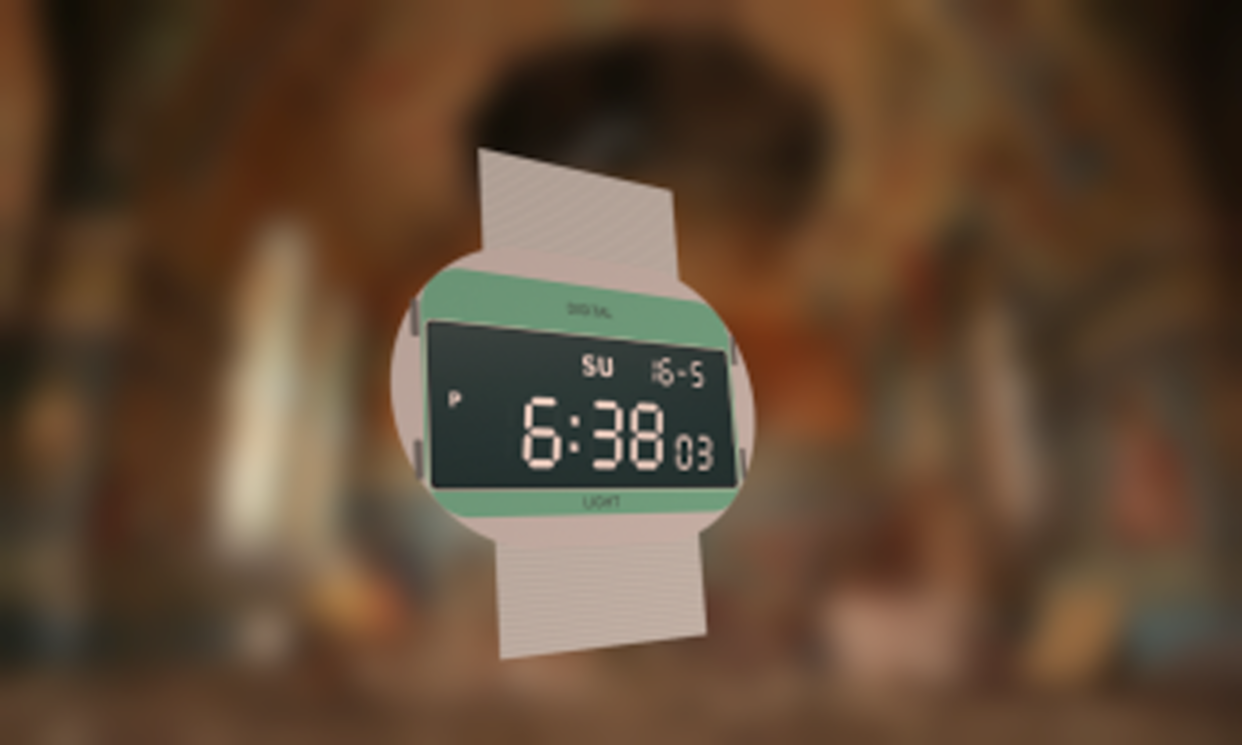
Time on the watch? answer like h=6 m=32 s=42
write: h=6 m=38 s=3
